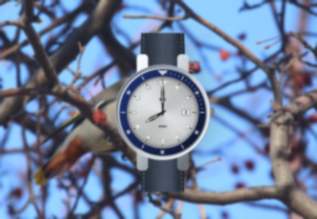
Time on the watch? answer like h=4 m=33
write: h=8 m=0
